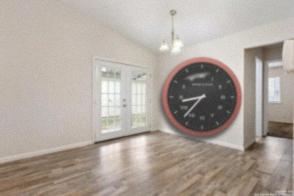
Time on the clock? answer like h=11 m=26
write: h=8 m=37
